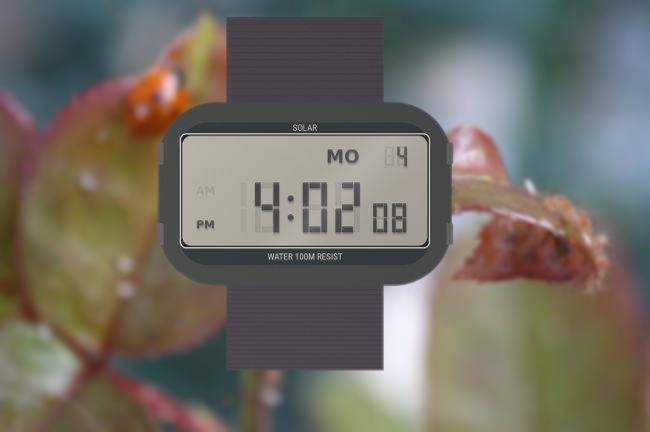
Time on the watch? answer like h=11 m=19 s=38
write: h=4 m=2 s=8
